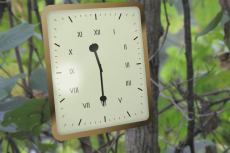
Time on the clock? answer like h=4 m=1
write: h=11 m=30
